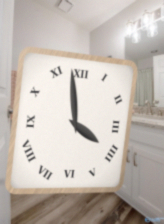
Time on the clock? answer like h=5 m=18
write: h=3 m=58
